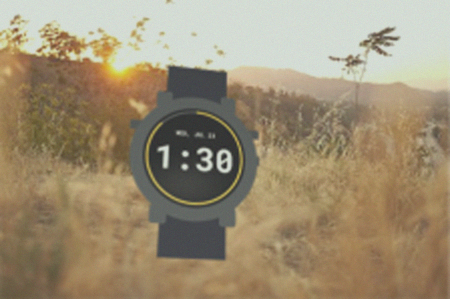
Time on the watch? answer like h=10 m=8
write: h=1 m=30
